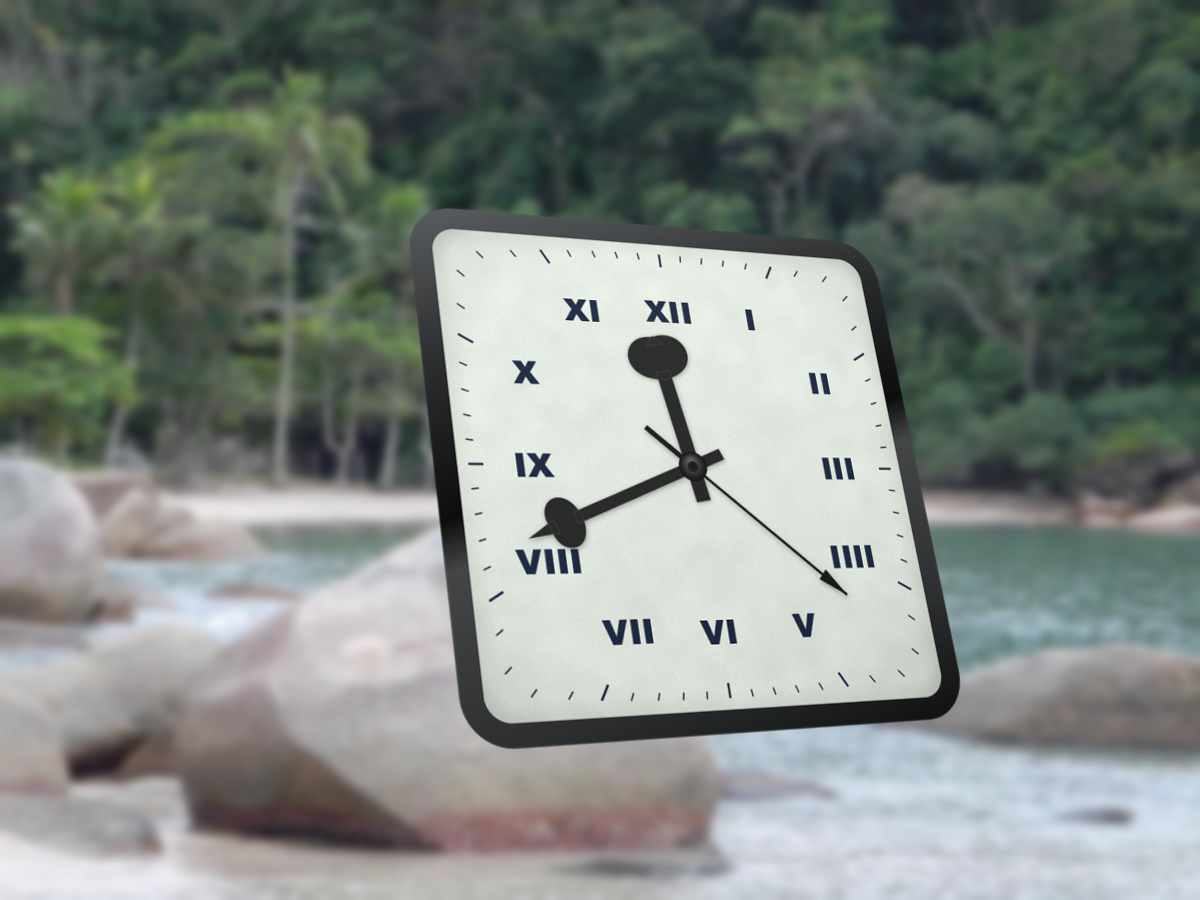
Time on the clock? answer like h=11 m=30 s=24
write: h=11 m=41 s=22
